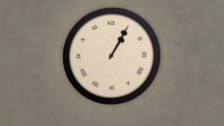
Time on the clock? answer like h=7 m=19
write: h=1 m=5
